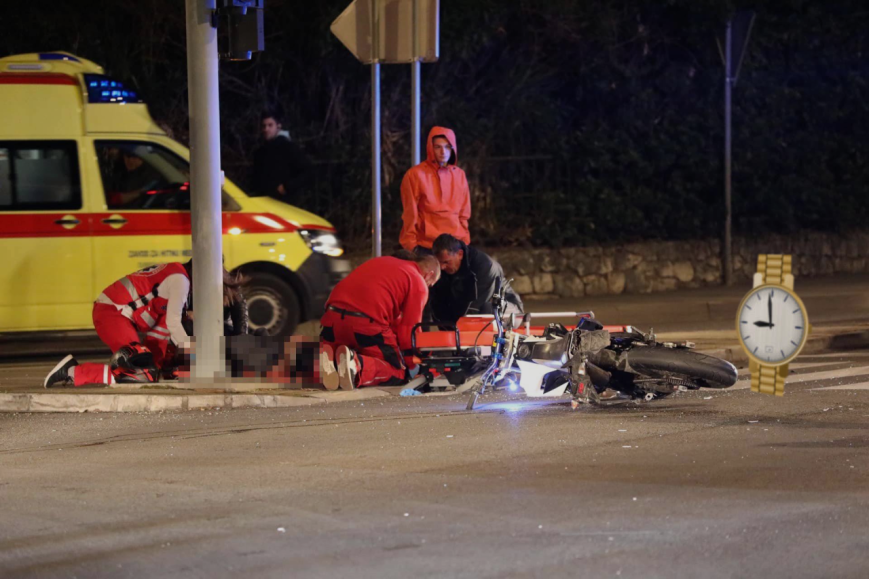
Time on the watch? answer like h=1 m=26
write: h=8 m=59
